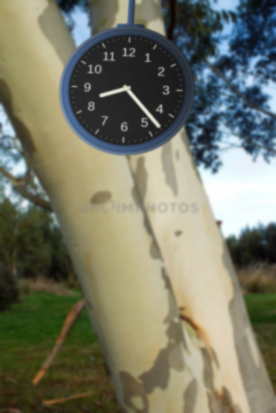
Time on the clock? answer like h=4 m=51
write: h=8 m=23
